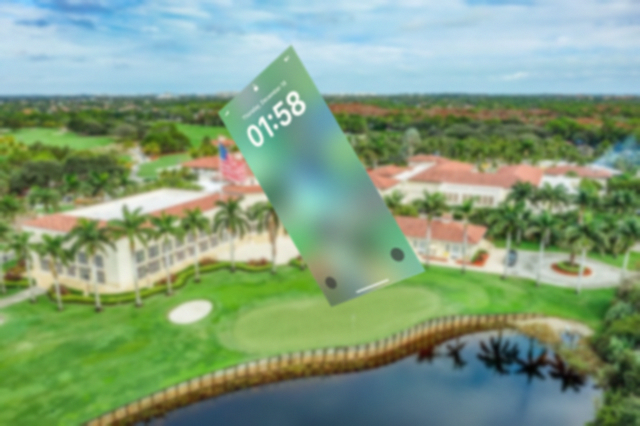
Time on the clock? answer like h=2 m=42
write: h=1 m=58
